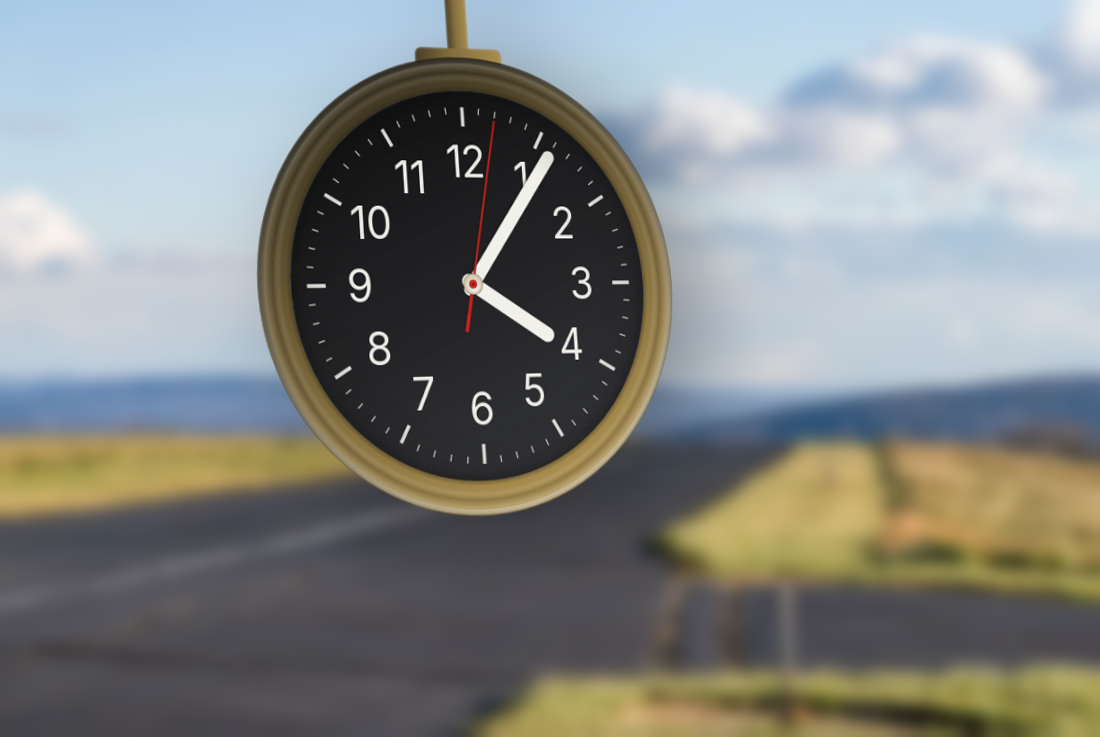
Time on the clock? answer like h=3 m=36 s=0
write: h=4 m=6 s=2
